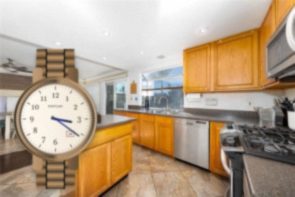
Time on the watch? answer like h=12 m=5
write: h=3 m=21
